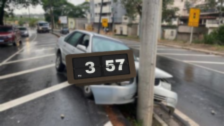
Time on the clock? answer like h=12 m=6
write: h=3 m=57
